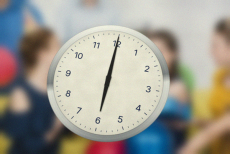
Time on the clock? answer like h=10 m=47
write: h=6 m=0
